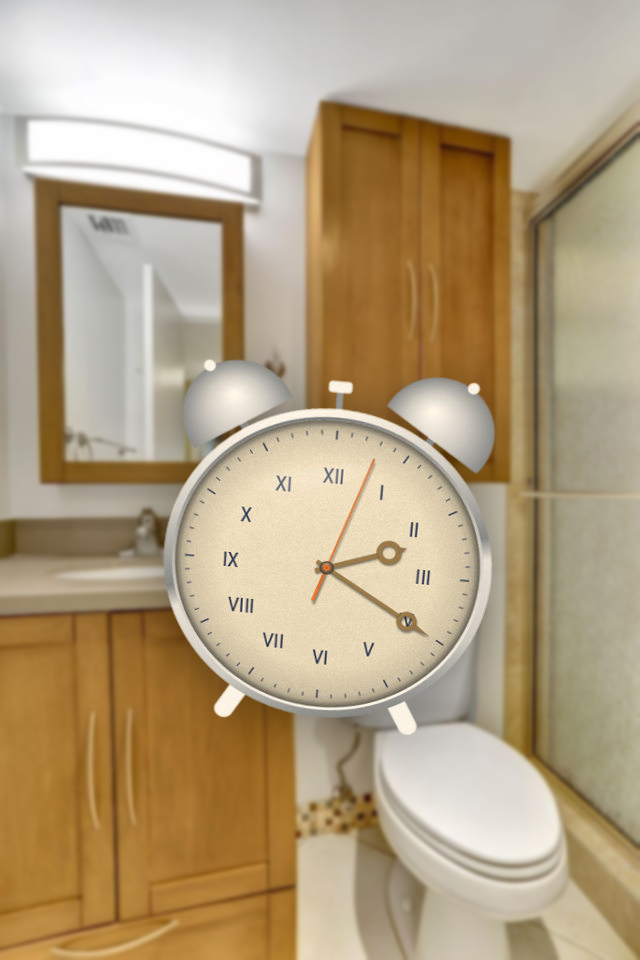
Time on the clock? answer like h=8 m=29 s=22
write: h=2 m=20 s=3
